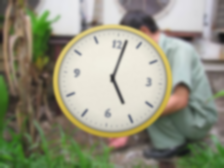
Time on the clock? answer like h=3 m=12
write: h=5 m=2
